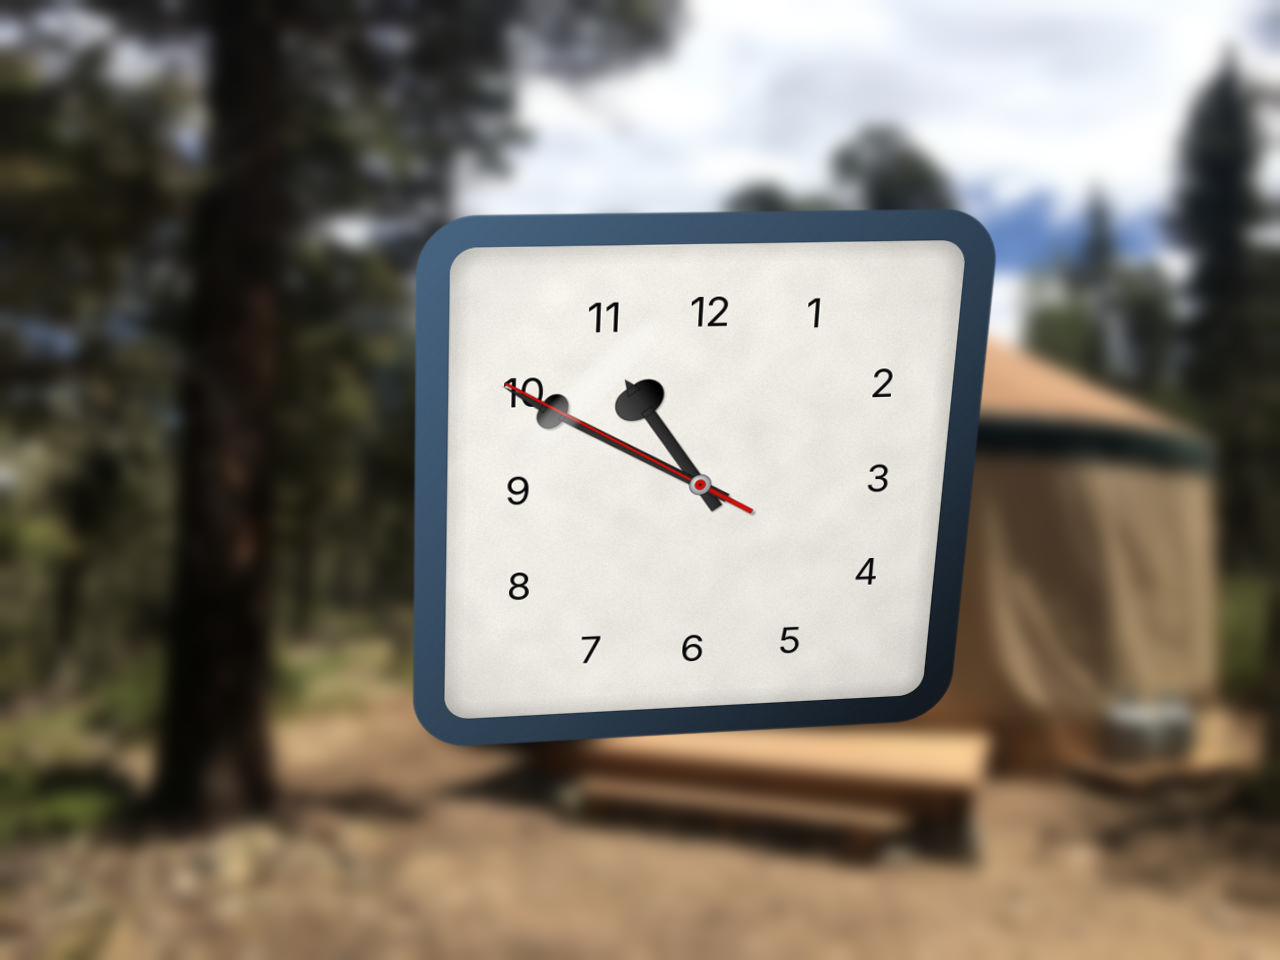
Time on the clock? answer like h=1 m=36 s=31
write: h=10 m=49 s=50
